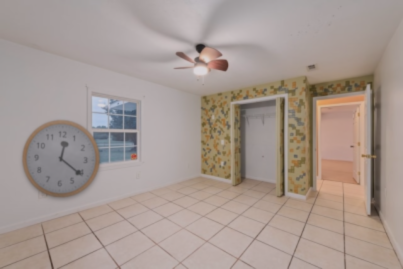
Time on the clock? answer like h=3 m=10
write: h=12 m=21
